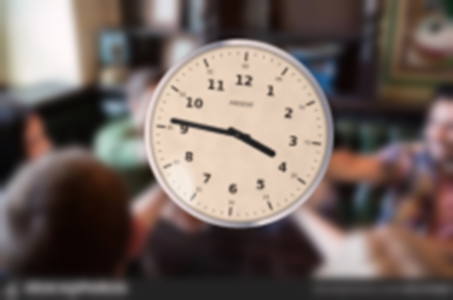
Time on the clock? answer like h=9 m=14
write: h=3 m=46
